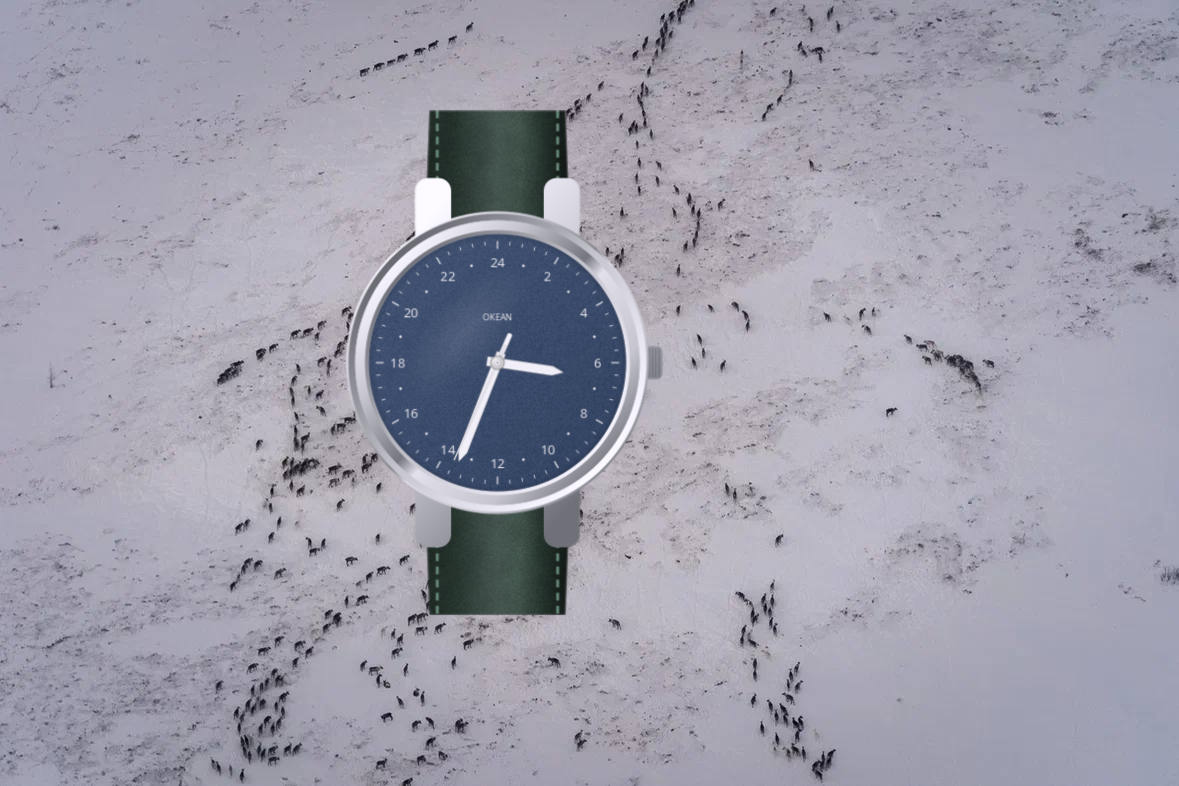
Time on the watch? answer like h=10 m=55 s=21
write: h=6 m=33 s=34
